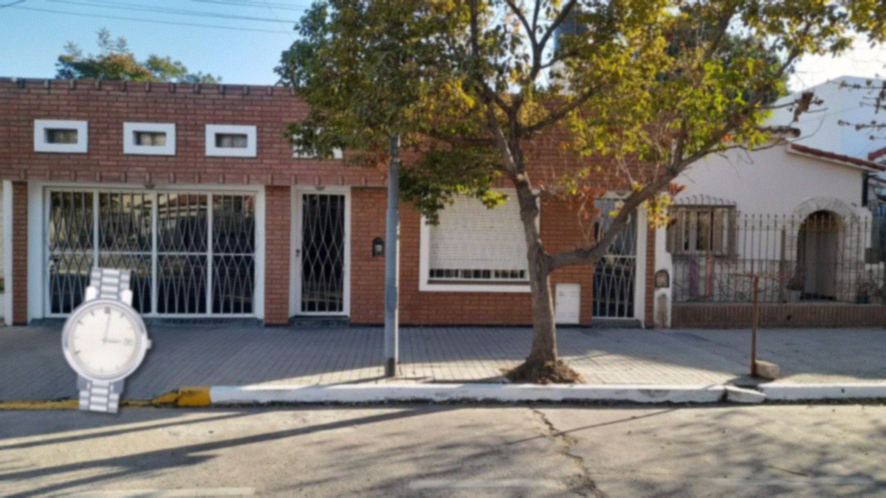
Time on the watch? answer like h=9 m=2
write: h=3 m=1
